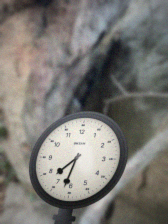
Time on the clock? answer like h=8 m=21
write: h=7 m=32
